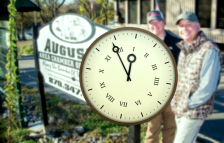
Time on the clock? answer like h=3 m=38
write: h=12 m=59
